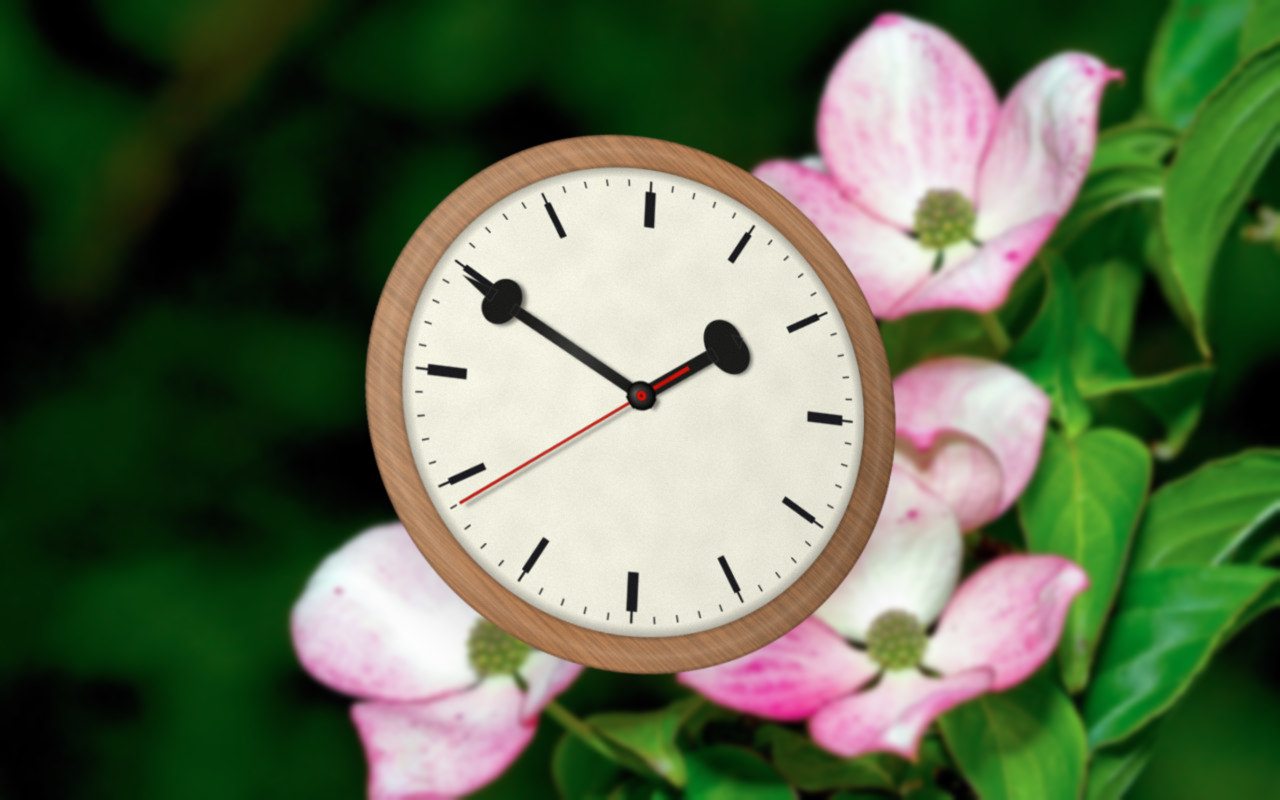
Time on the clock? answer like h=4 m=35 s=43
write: h=1 m=49 s=39
